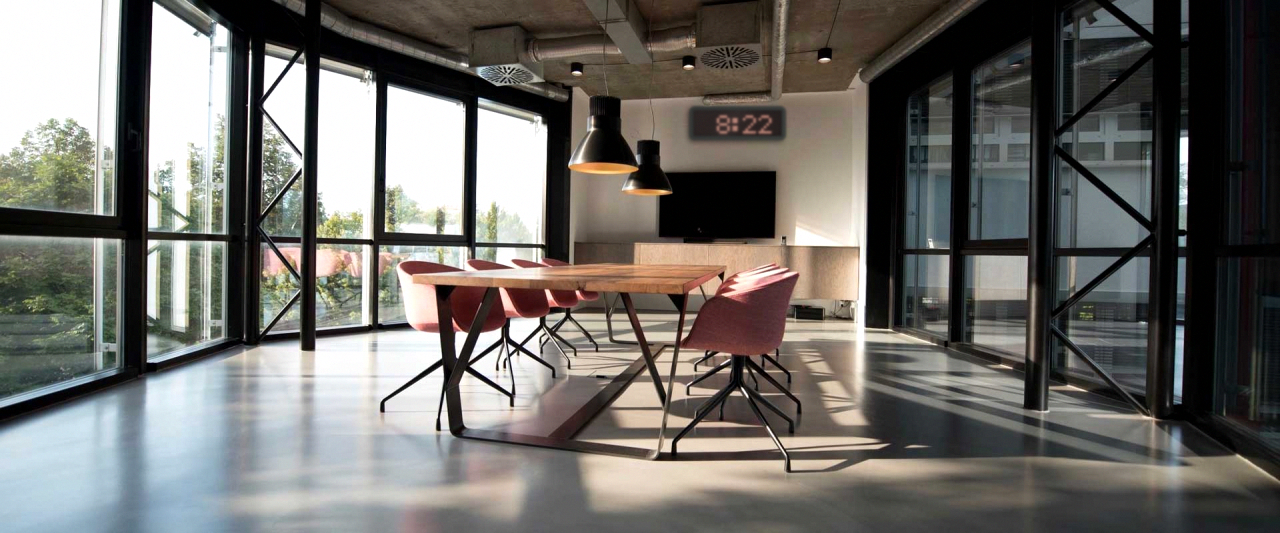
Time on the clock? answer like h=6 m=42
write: h=8 m=22
